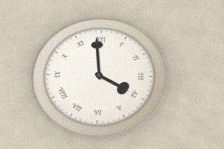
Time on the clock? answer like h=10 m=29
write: h=3 m=59
